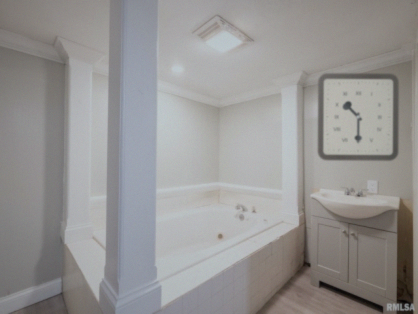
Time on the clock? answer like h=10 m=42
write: h=10 m=30
